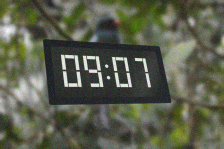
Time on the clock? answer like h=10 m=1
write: h=9 m=7
